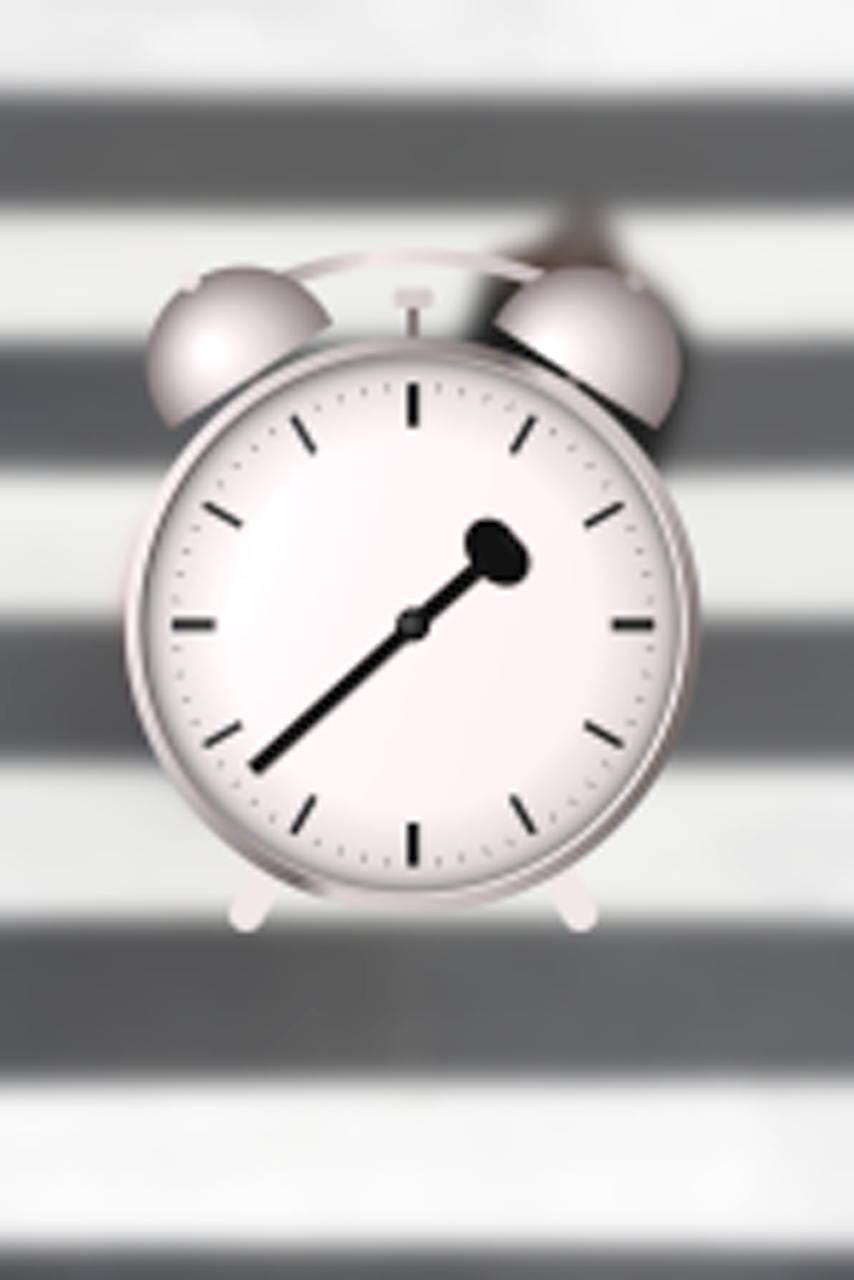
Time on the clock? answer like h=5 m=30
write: h=1 m=38
